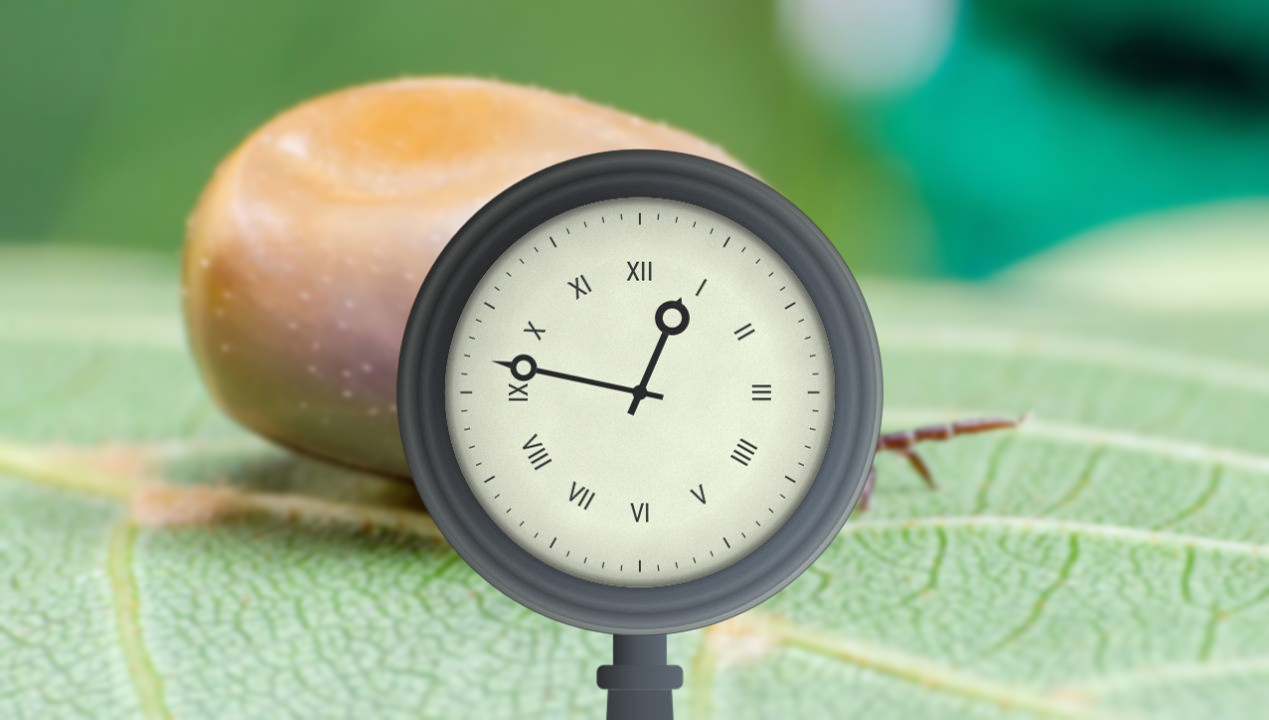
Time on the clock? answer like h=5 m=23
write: h=12 m=47
